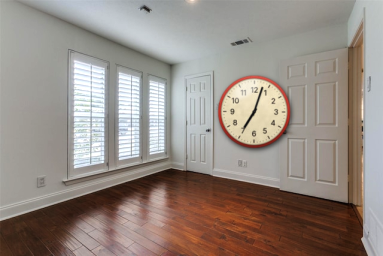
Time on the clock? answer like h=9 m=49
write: h=7 m=3
